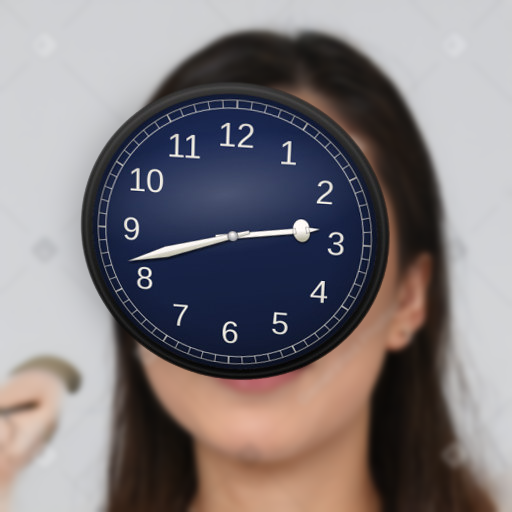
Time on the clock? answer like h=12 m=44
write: h=2 m=42
